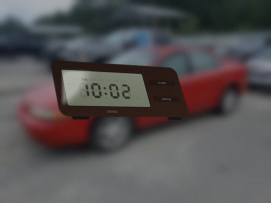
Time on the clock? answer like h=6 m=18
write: h=10 m=2
